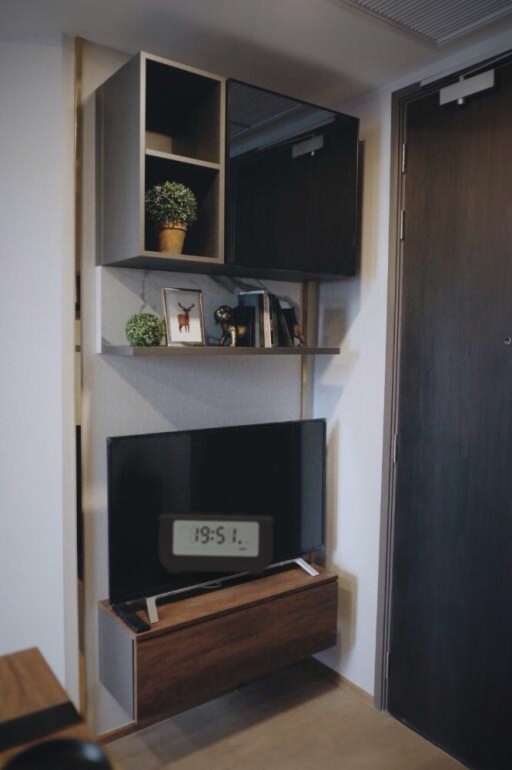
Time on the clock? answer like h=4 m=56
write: h=19 m=51
